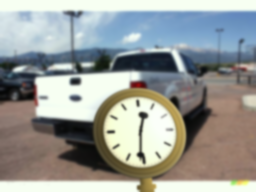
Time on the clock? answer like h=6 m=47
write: h=12 m=31
